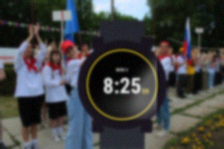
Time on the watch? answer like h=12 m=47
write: h=8 m=25
